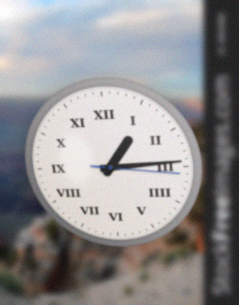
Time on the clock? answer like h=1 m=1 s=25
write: h=1 m=14 s=16
